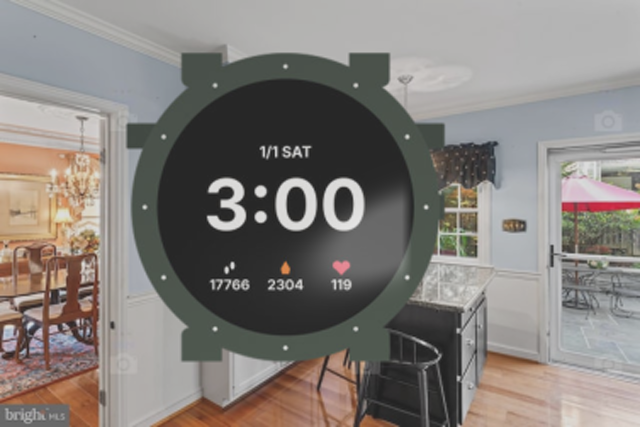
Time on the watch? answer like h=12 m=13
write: h=3 m=0
